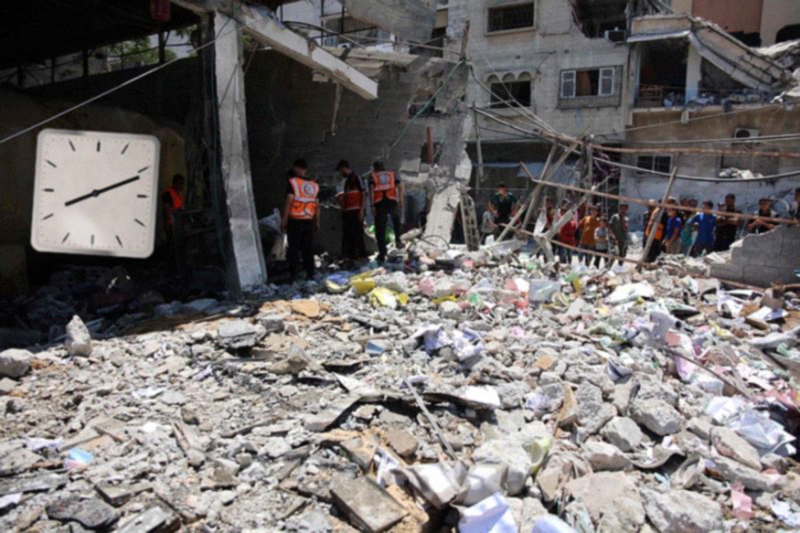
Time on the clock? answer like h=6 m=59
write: h=8 m=11
